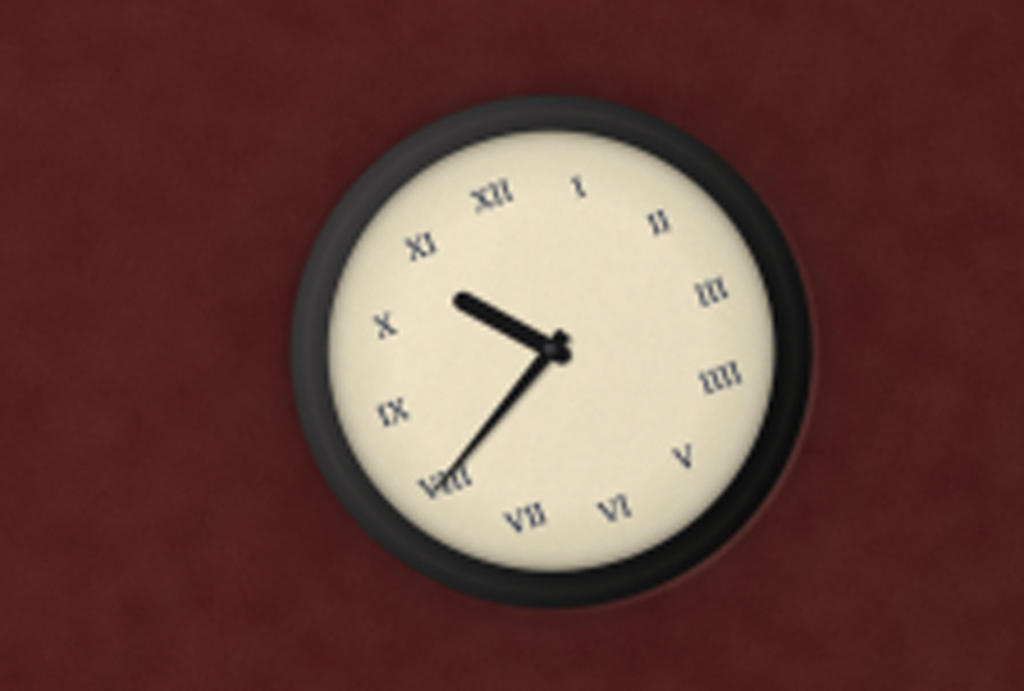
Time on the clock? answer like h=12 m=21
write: h=10 m=40
